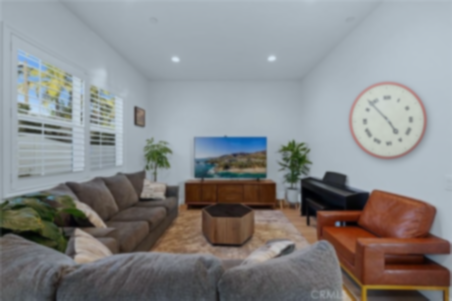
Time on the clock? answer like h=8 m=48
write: h=4 m=53
